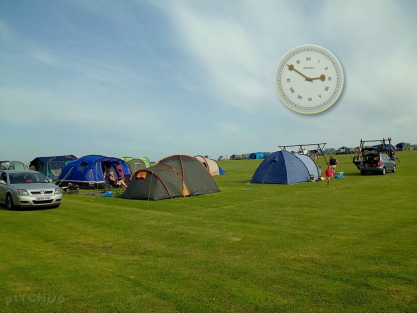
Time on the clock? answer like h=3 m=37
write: h=2 m=51
